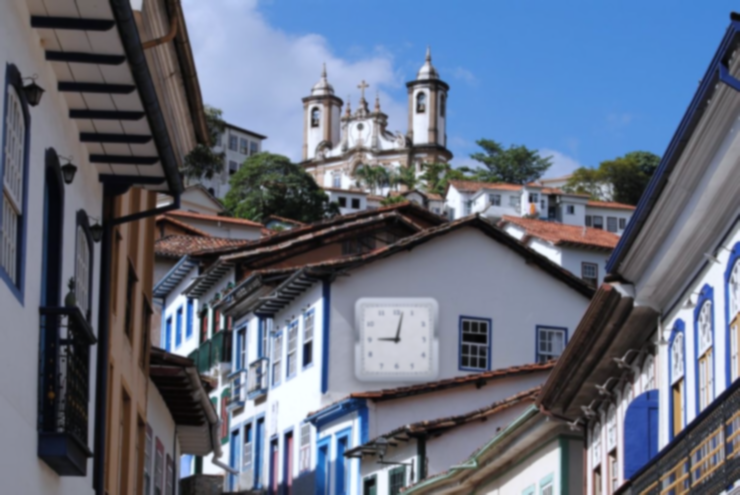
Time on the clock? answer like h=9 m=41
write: h=9 m=2
